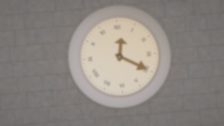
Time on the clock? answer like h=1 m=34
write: h=12 m=20
